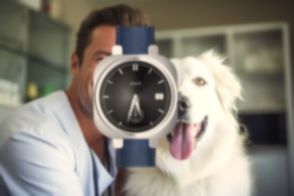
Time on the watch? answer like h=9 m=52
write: h=5 m=33
